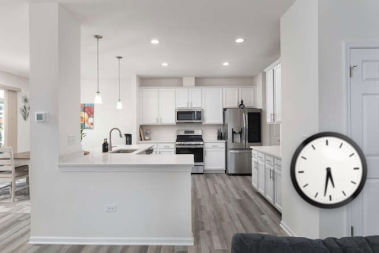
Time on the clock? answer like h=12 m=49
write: h=5 m=32
